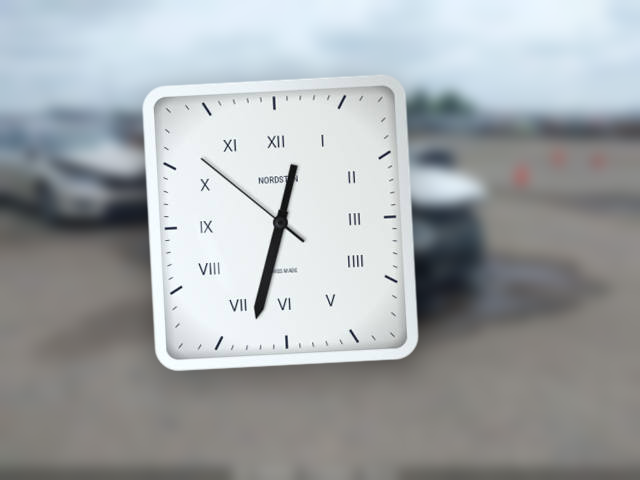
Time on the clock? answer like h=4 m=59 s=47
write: h=12 m=32 s=52
